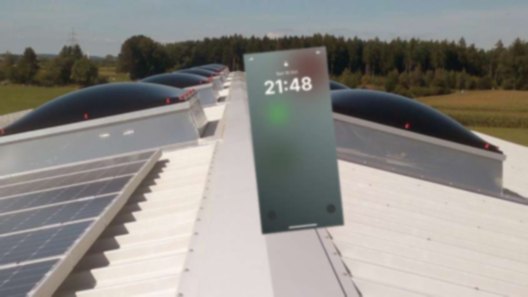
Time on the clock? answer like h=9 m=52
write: h=21 m=48
